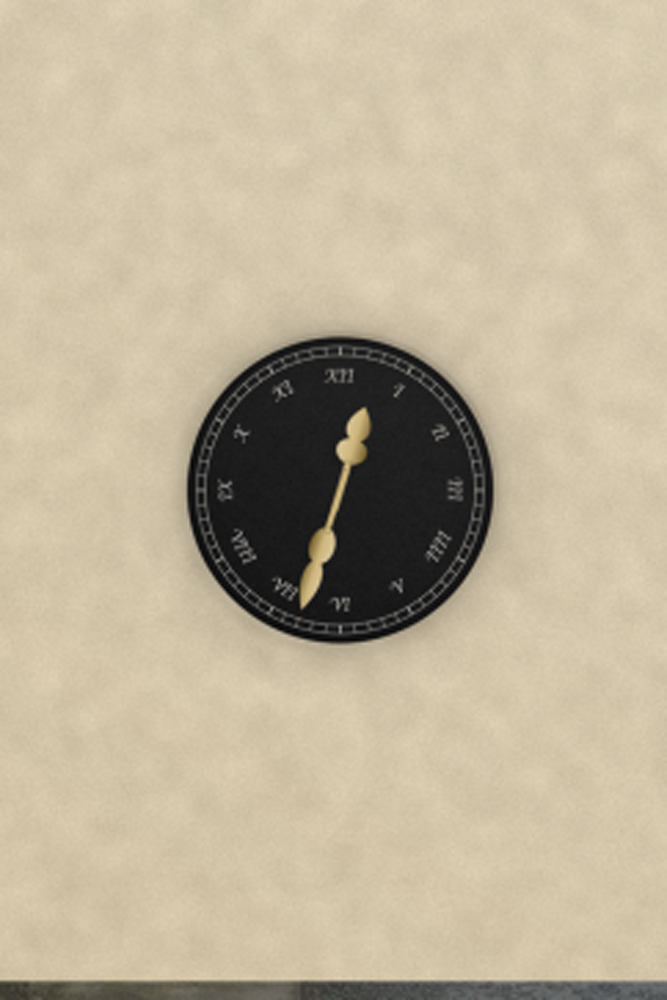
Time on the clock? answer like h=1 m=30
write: h=12 m=33
